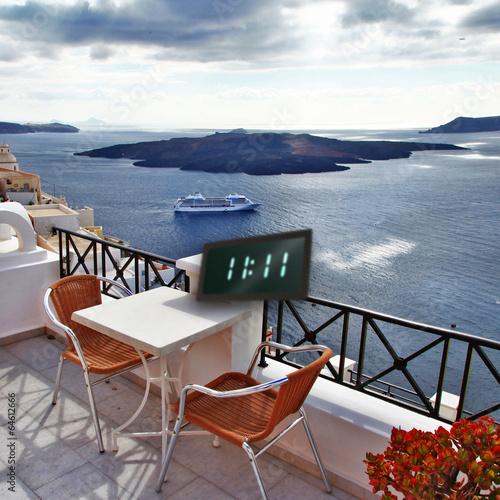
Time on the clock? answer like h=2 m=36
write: h=11 m=11
